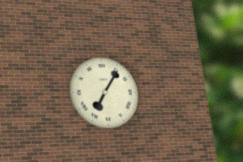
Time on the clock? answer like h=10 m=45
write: h=7 m=6
